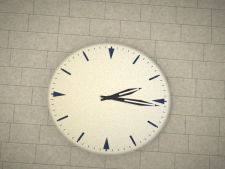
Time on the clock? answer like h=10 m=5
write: h=2 m=16
